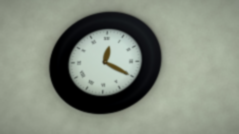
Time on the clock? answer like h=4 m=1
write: h=12 m=20
